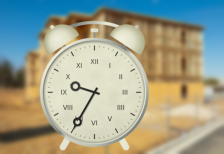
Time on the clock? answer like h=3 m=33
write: h=9 m=35
